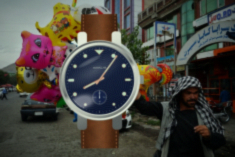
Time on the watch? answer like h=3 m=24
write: h=8 m=6
